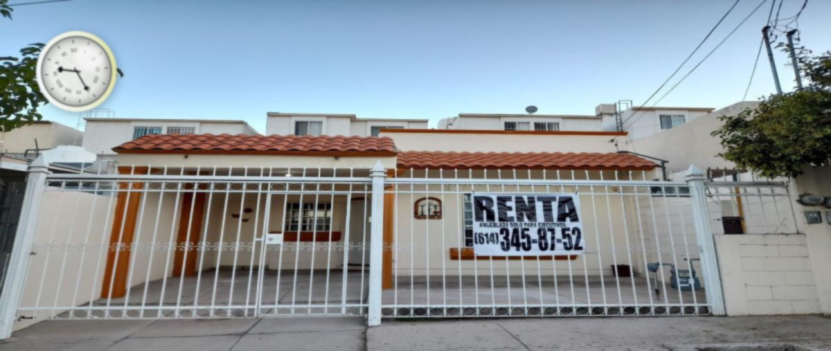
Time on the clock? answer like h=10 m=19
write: h=9 m=26
